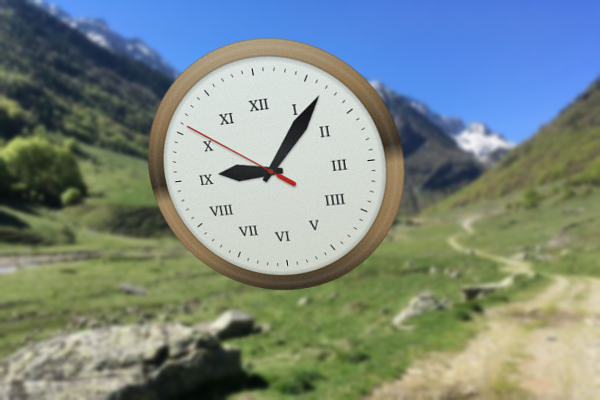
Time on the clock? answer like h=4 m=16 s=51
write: h=9 m=6 s=51
